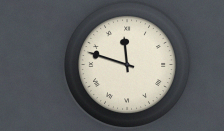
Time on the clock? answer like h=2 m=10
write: h=11 m=48
